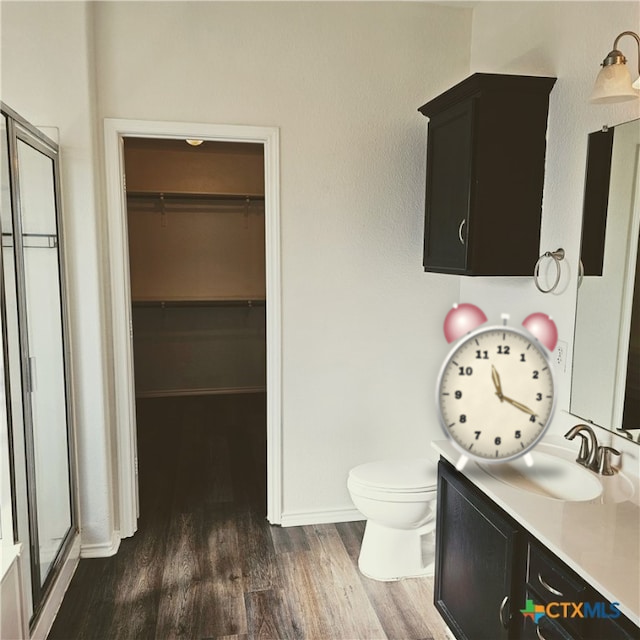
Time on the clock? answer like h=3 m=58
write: h=11 m=19
